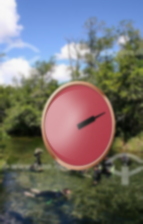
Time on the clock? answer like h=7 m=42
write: h=2 m=11
